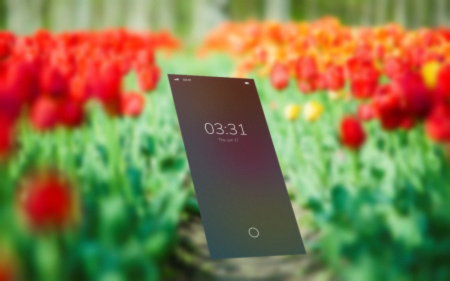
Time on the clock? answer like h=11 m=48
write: h=3 m=31
